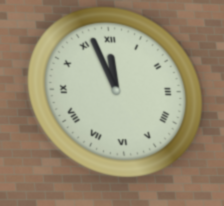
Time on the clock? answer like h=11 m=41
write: h=11 m=57
